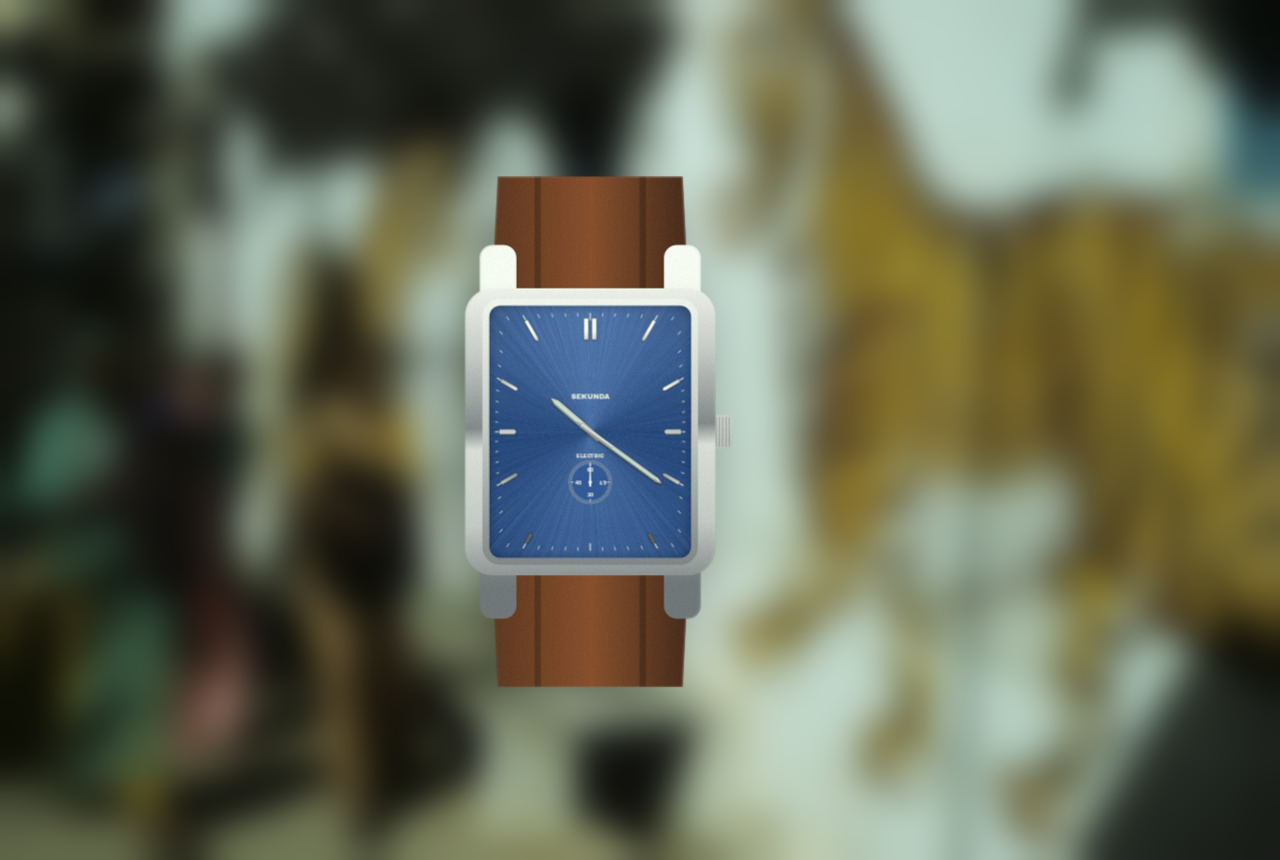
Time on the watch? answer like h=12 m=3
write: h=10 m=21
